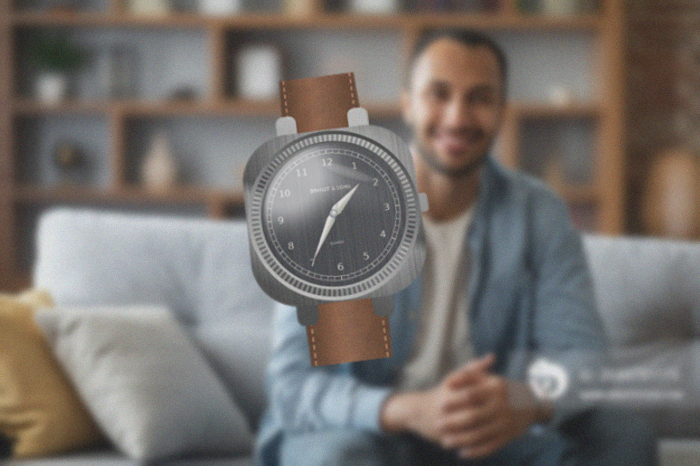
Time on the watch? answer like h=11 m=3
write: h=1 m=35
